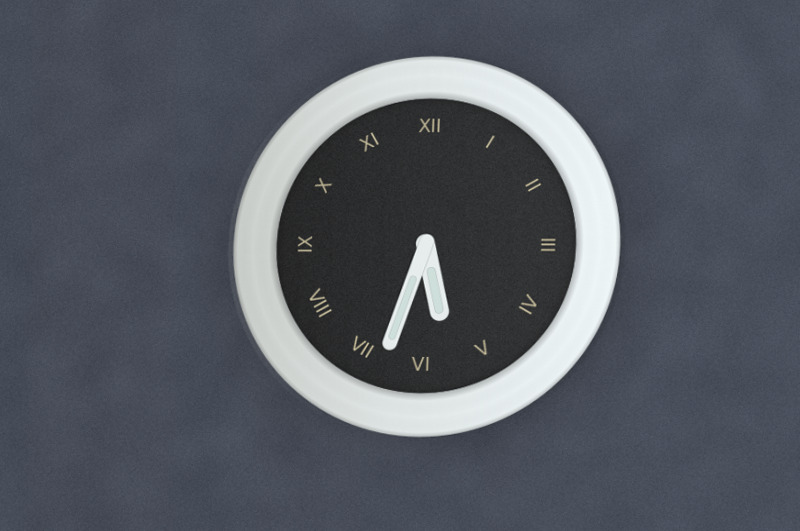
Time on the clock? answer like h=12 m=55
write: h=5 m=33
